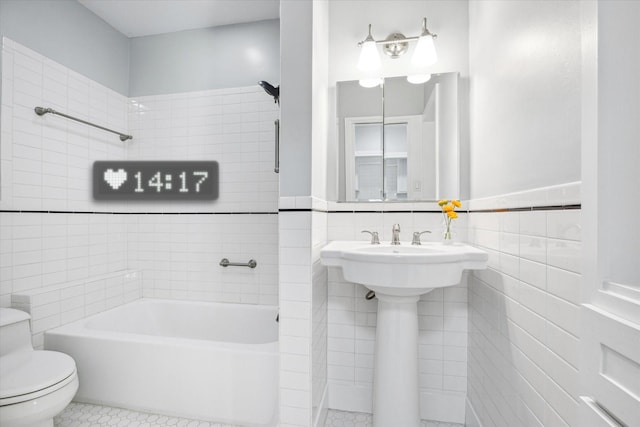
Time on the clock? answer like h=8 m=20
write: h=14 m=17
